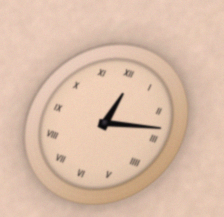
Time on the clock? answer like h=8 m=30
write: h=12 m=13
